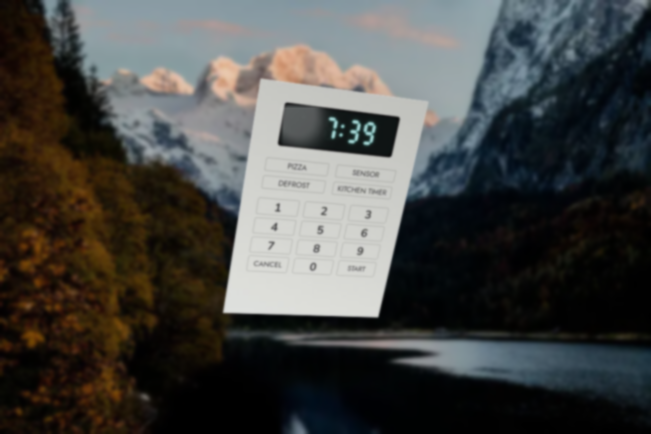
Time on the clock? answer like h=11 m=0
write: h=7 m=39
